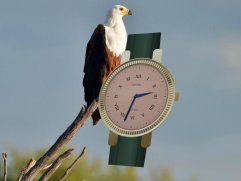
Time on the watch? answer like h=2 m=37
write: h=2 m=33
